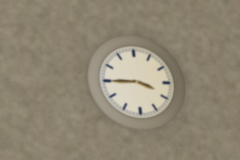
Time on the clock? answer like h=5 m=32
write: h=3 m=45
